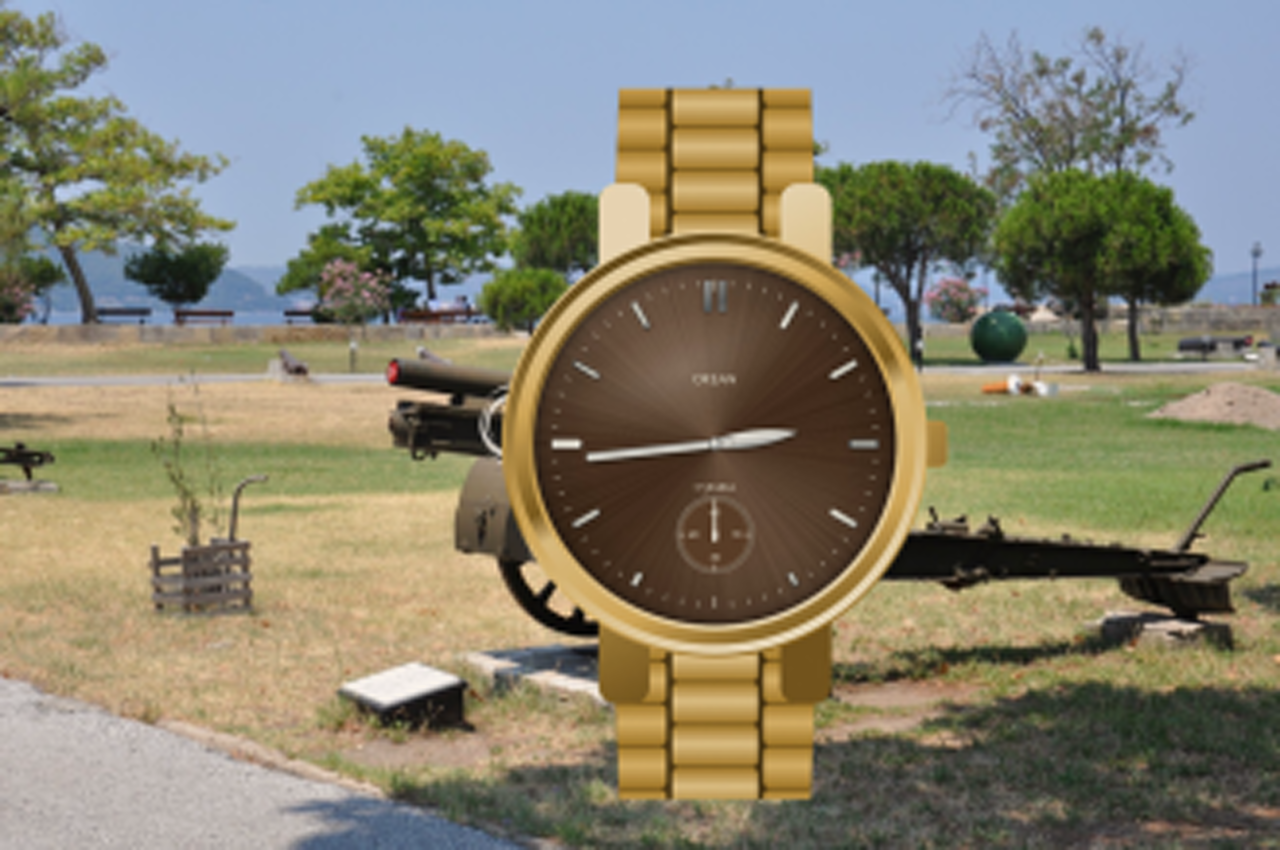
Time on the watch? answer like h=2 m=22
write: h=2 m=44
